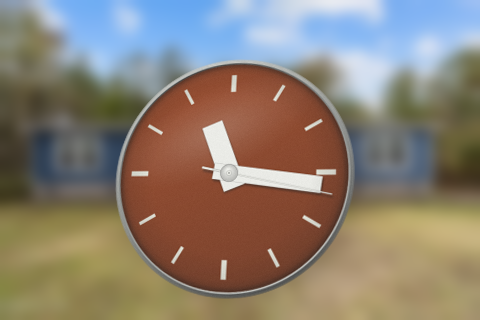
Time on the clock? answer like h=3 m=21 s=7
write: h=11 m=16 s=17
